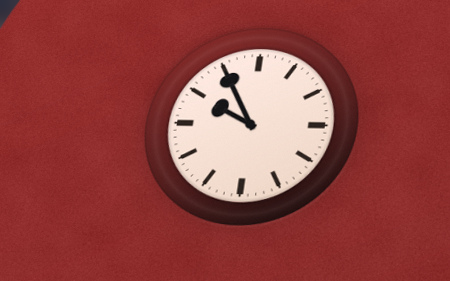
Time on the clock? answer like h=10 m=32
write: h=9 m=55
